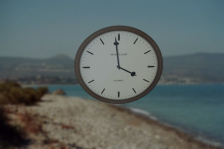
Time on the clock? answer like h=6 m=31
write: h=3 m=59
